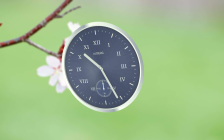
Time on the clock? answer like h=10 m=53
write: h=10 m=26
